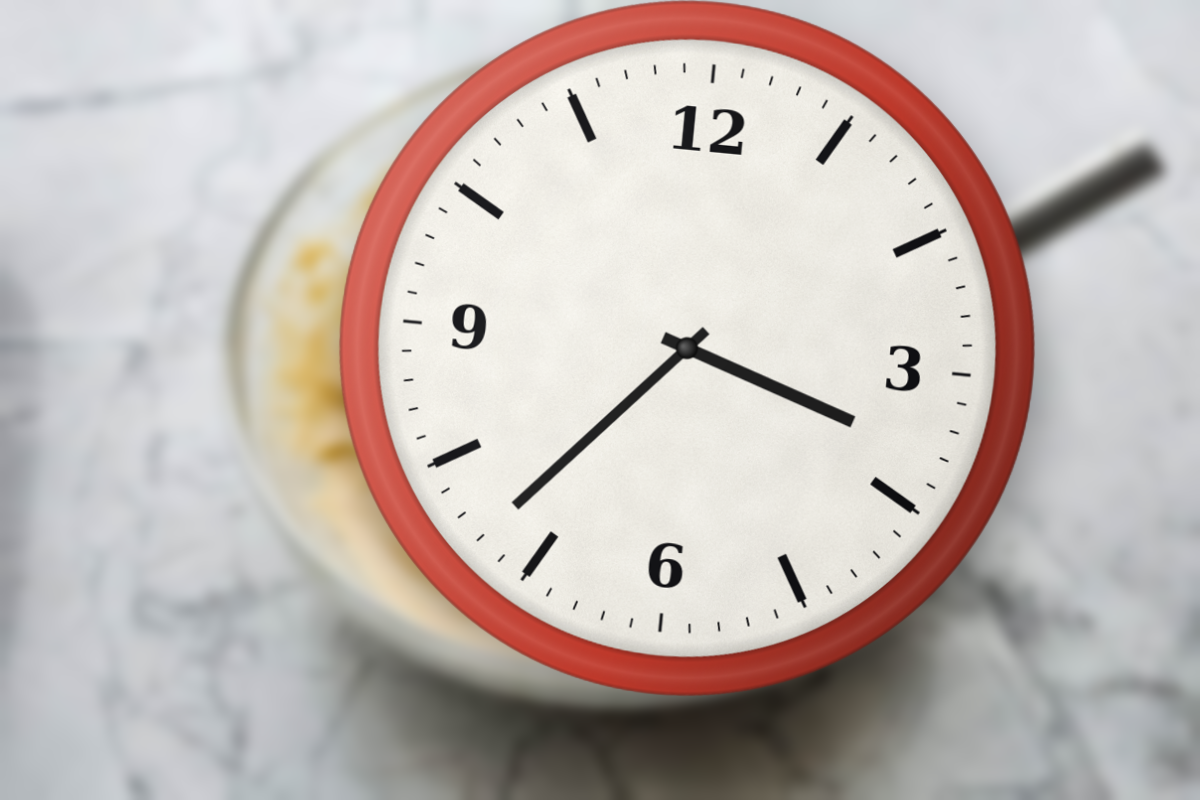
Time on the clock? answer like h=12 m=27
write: h=3 m=37
